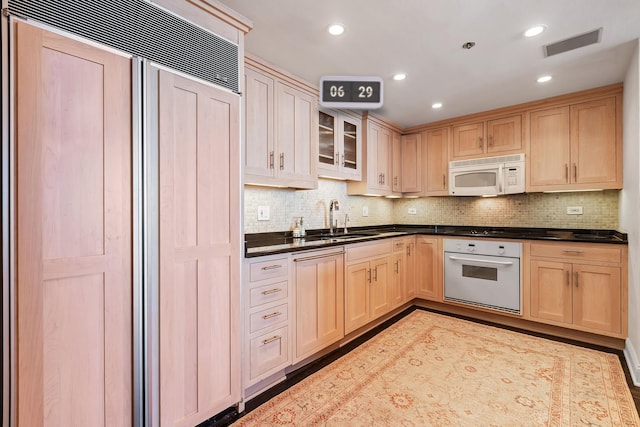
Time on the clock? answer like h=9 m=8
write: h=6 m=29
